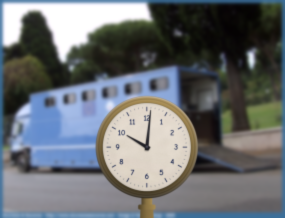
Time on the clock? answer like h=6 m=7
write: h=10 m=1
